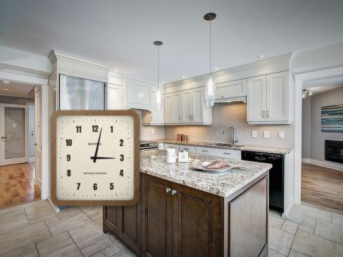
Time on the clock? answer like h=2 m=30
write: h=3 m=2
